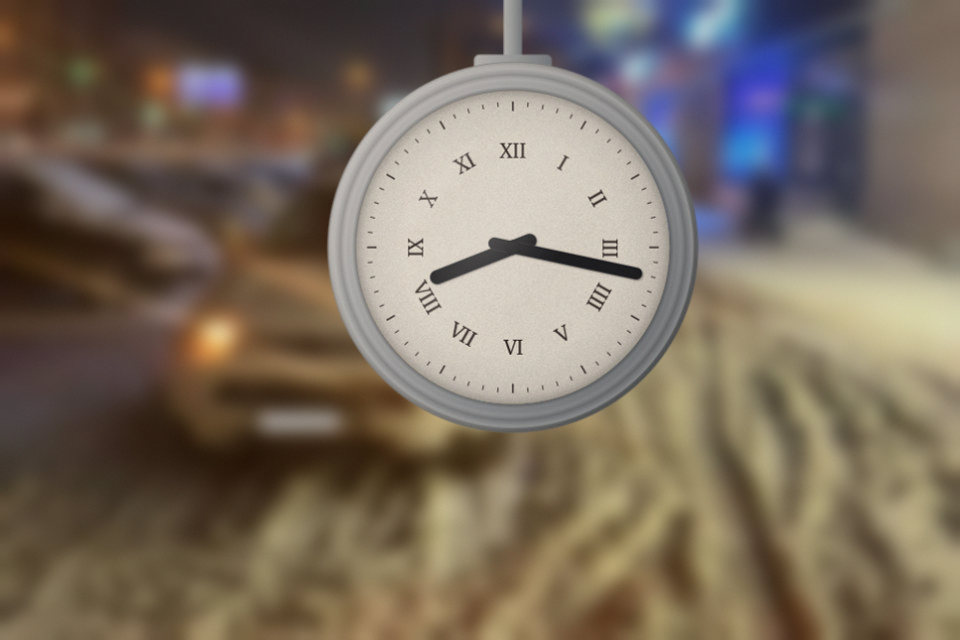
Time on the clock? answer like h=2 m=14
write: h=8 m=17
